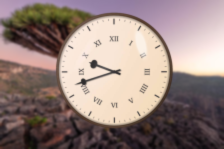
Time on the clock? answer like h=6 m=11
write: h=9 m=42
